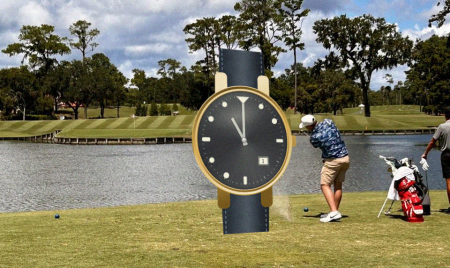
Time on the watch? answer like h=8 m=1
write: h=11 m=0
